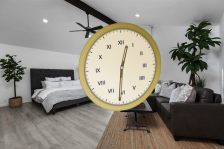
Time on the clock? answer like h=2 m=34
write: h=12 m=31
